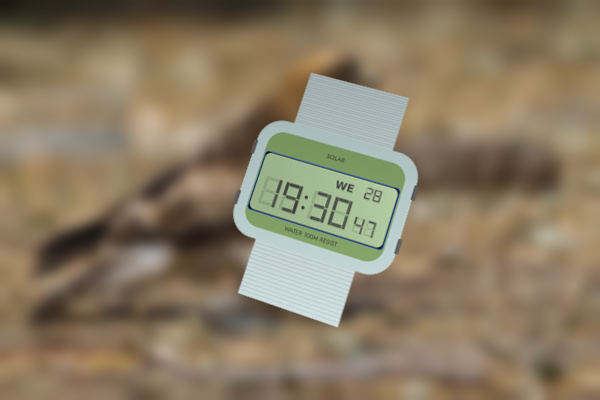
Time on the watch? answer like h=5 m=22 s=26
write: h=19 m=30 s=47
